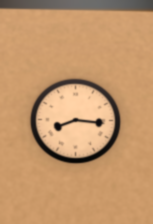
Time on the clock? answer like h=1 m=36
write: h=8 m=16
